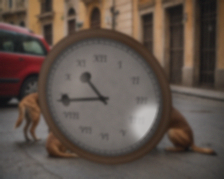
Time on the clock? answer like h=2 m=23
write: h=10 m=44
